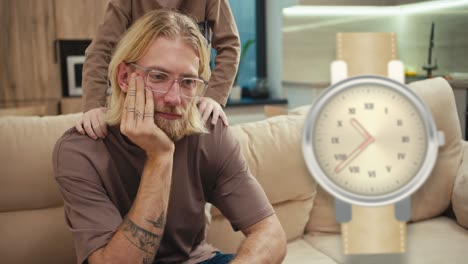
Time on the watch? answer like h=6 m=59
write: h=10 m=38
